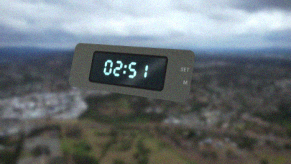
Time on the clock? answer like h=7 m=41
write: h=2 m=51
